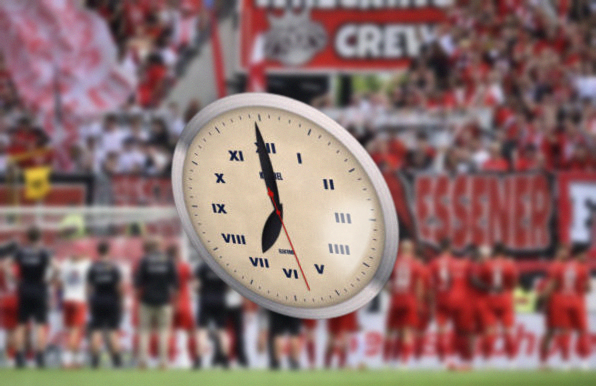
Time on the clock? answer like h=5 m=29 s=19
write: h=6 m=59 s=28
